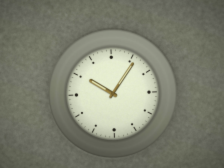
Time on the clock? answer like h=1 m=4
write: h=10 m=6
